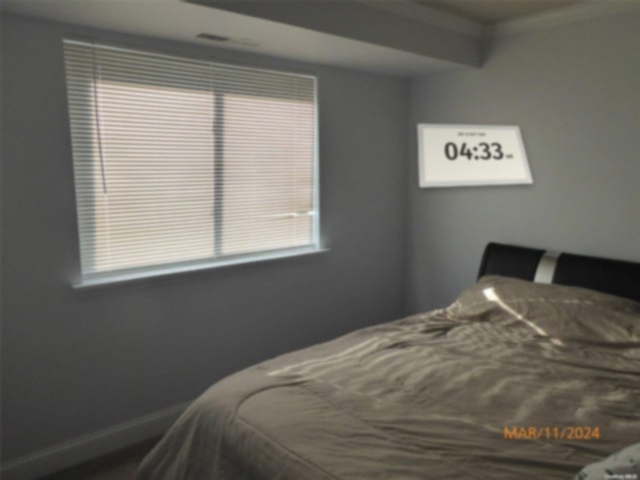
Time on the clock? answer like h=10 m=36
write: h=4 m=33
